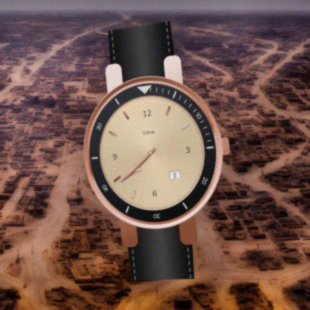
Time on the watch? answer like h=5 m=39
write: h=7 m=39
